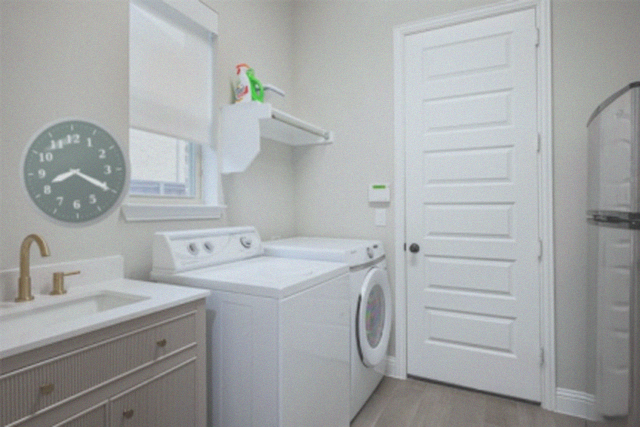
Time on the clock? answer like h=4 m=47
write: h=8 m=20
